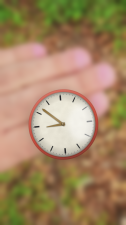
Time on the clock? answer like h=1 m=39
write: h=8 m=52
